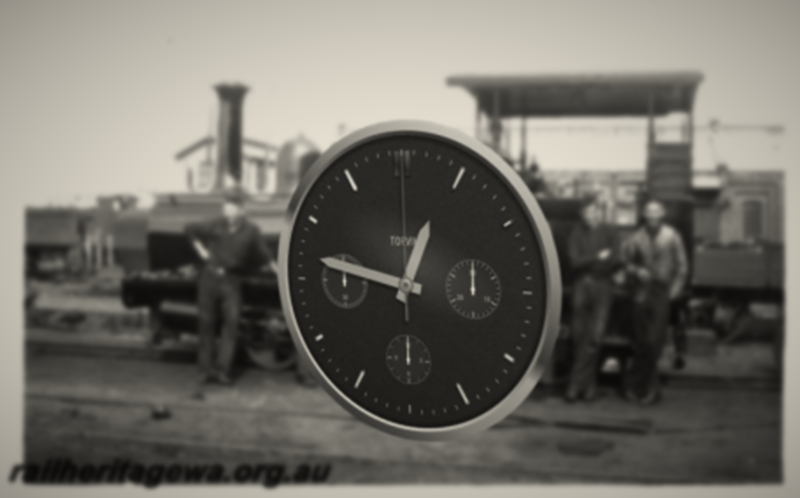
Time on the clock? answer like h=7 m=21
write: h=12 m=47
